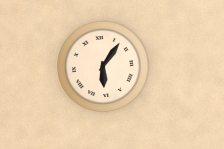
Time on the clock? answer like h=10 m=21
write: h=6 m=7
